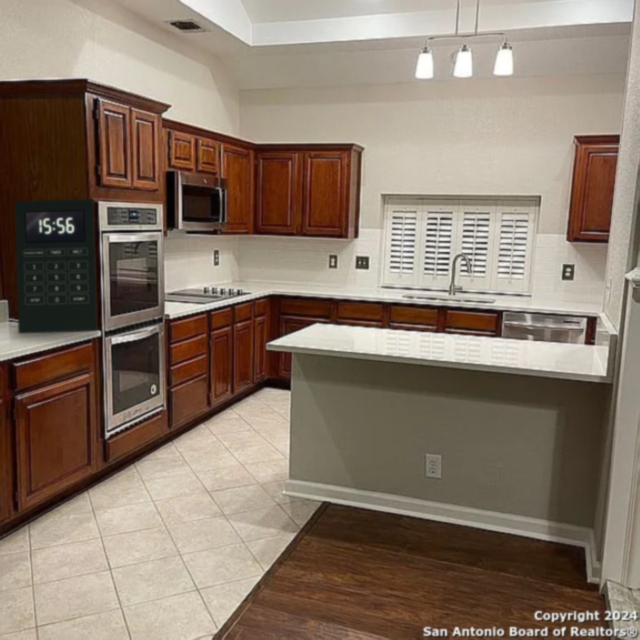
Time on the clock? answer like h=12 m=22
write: h=15 m=56
